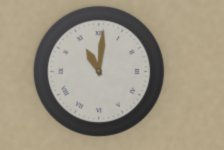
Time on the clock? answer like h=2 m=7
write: h=11 m=1
